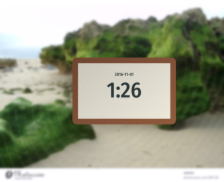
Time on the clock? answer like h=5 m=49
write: h=1 m=26
